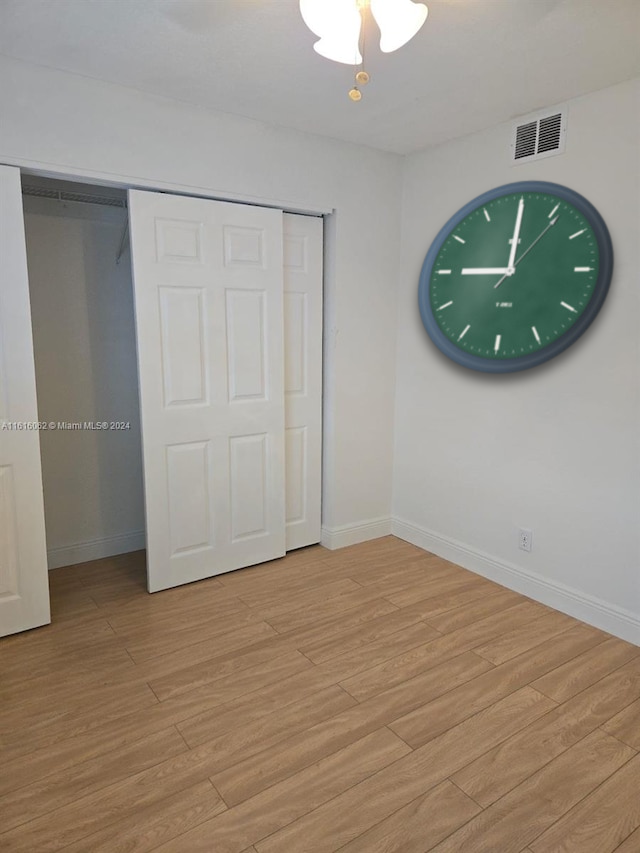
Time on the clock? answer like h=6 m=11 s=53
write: h=9 m=0 s=6
